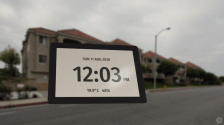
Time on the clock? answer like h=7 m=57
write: h=12 m=3
